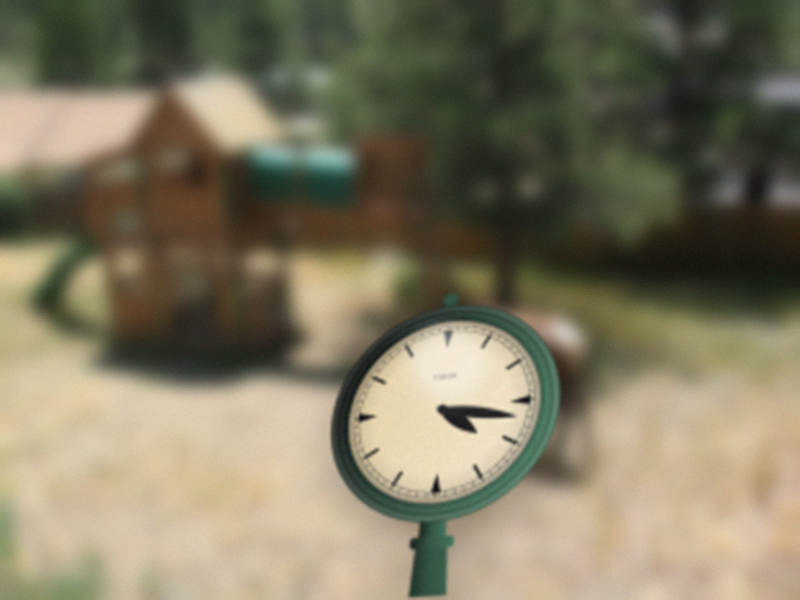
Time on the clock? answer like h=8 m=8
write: h=4 m=17
